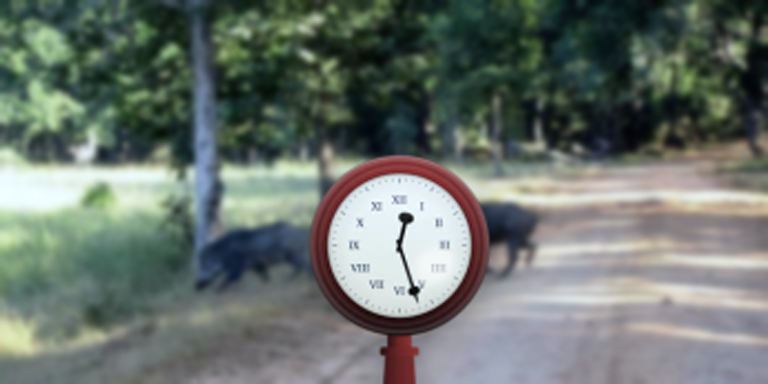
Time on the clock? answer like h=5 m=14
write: h=12 m=27
